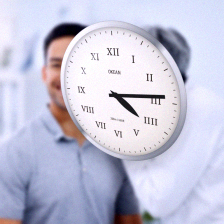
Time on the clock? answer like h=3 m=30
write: h=4 m=14
